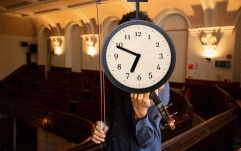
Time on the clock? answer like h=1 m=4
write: h=6 m=49
